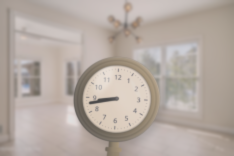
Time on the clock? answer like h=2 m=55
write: h=8 m=43
